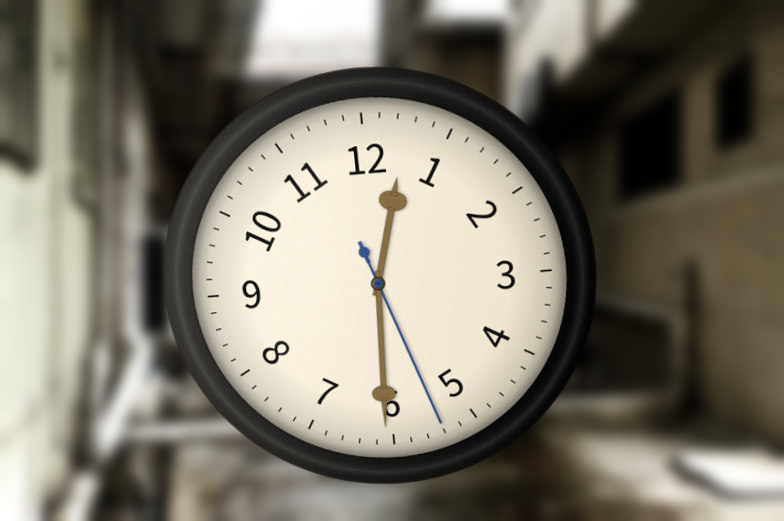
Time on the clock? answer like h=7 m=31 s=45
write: h=12 m=30 s=27
